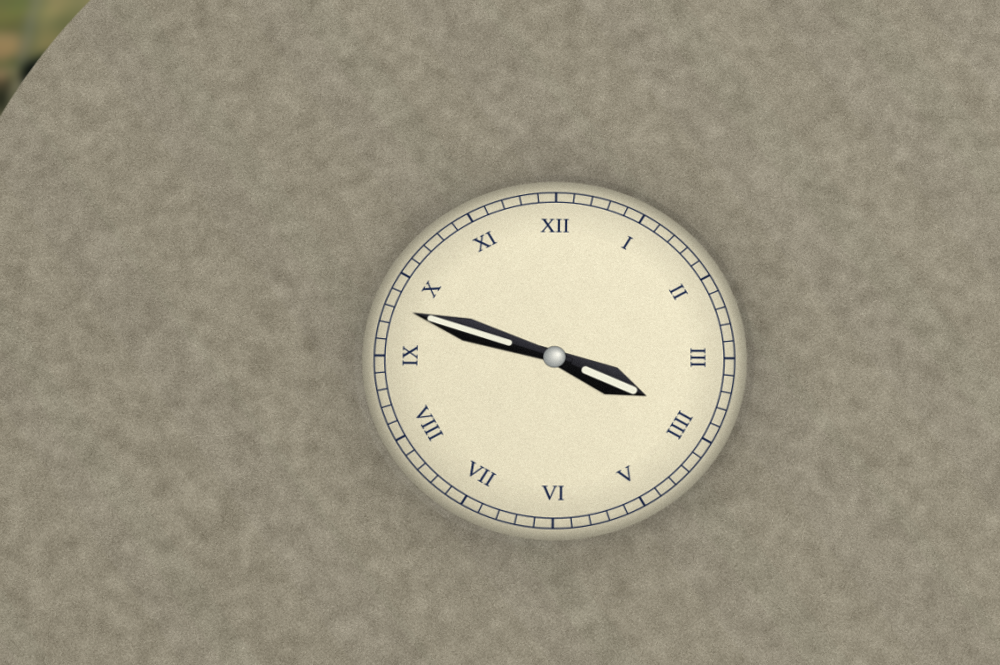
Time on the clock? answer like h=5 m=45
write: h=3 m=48
